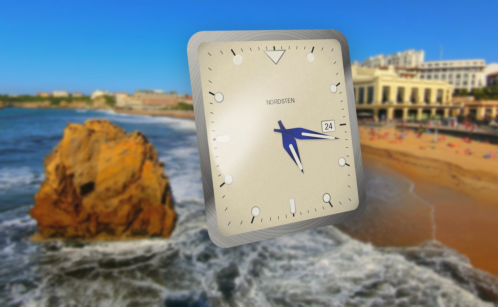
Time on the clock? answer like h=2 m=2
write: h=5 m=17
